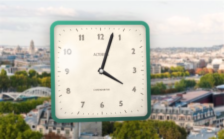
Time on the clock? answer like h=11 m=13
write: h=4 m=3
